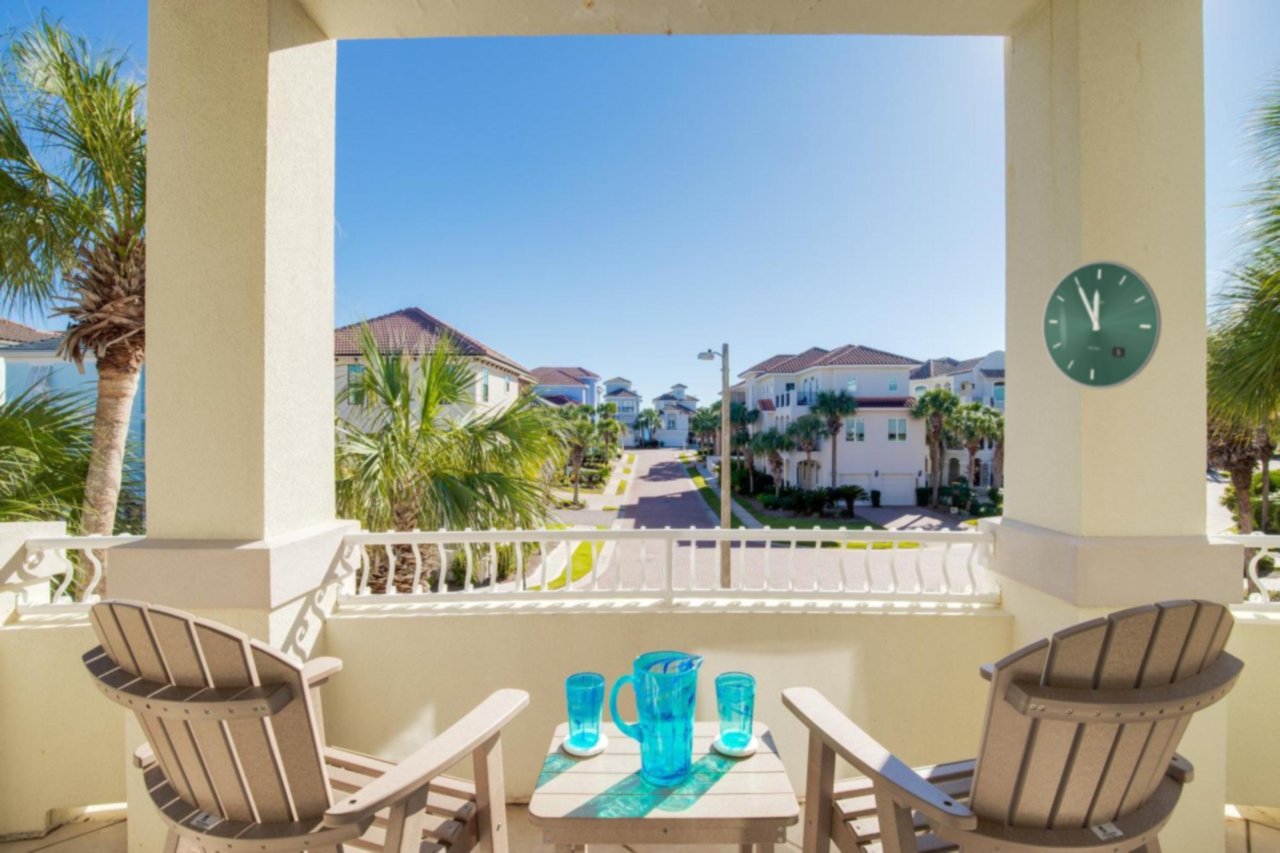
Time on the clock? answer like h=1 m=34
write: h=11 m=55
